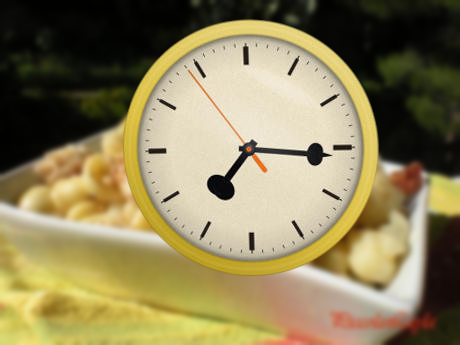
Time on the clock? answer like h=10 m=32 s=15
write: h=7 m=15 s=54
